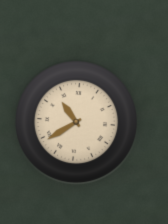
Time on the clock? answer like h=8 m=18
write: h=10 m=39
